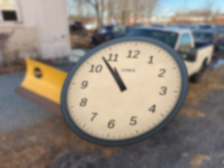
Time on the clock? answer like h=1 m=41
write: h=10 m=53
